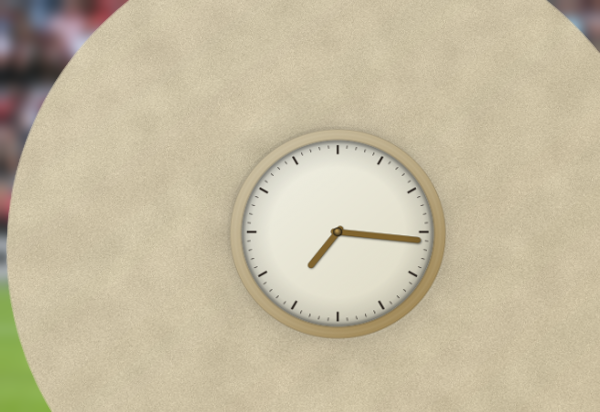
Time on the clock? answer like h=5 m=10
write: h=7 m=16
